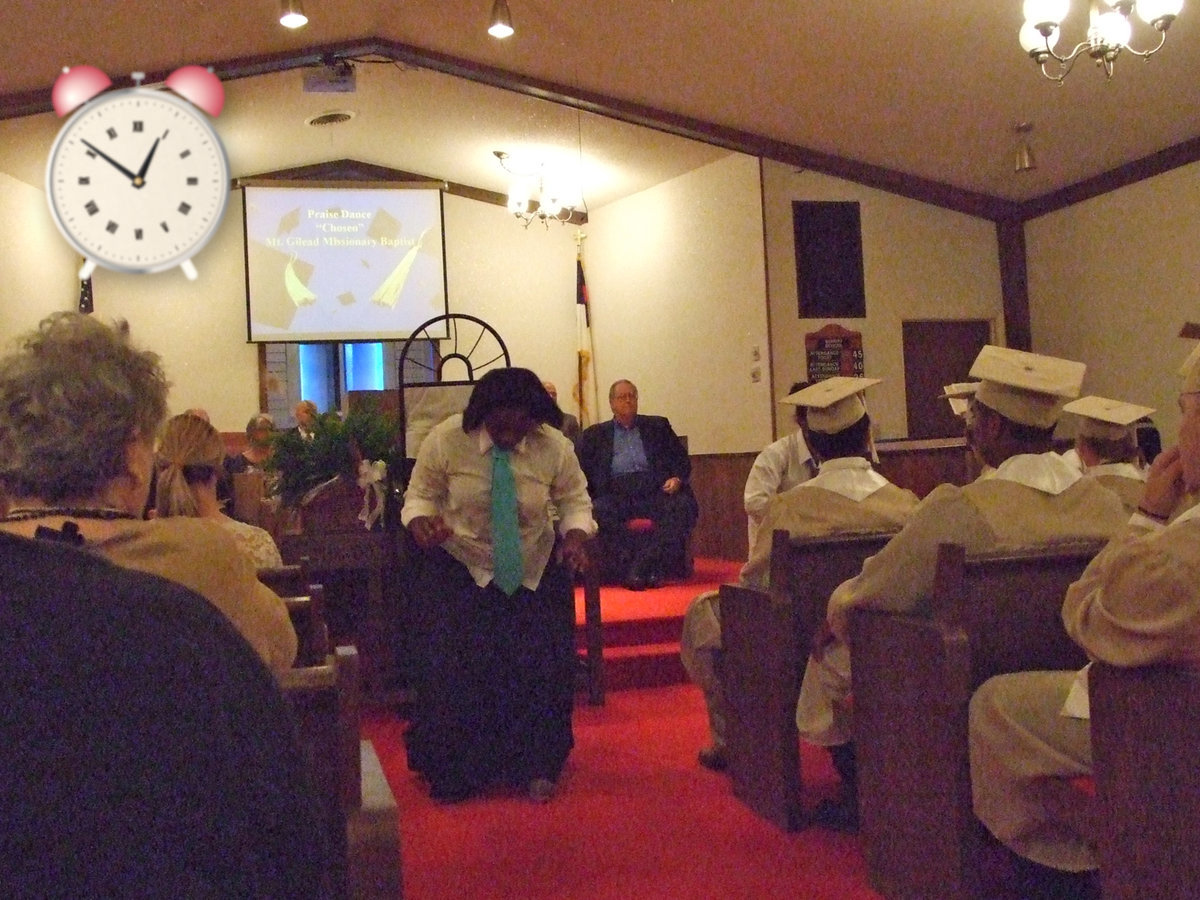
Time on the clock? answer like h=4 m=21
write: h=12 m=51
